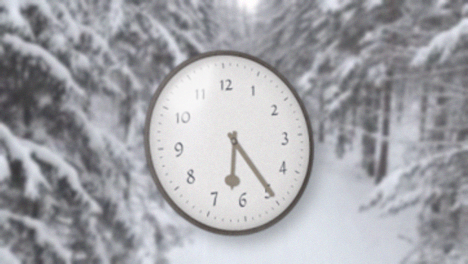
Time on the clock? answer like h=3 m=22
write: h=6 m=25
